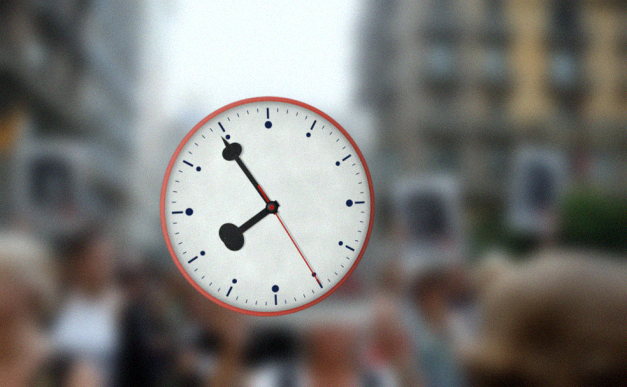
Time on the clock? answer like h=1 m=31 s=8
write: h=7 m=54 s=25
